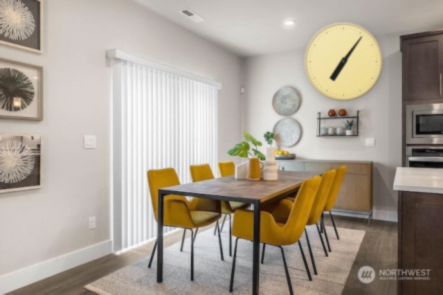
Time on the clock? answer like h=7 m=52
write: h=7 m=6
